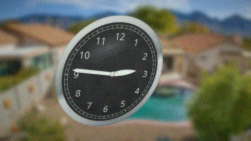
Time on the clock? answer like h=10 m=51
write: h=2 m=46
